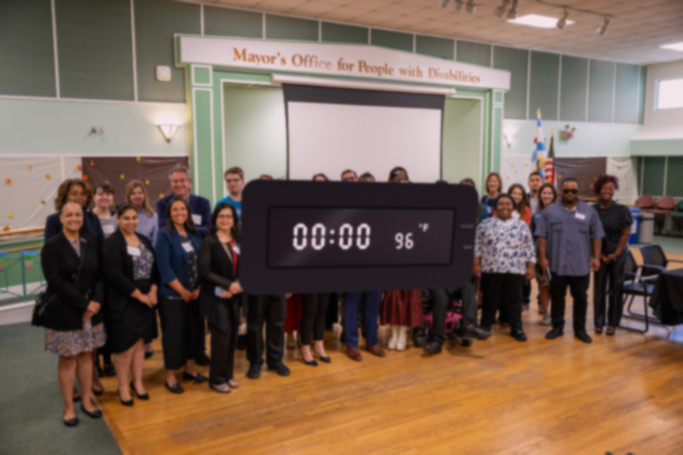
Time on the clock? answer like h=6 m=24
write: h=0 m=0
